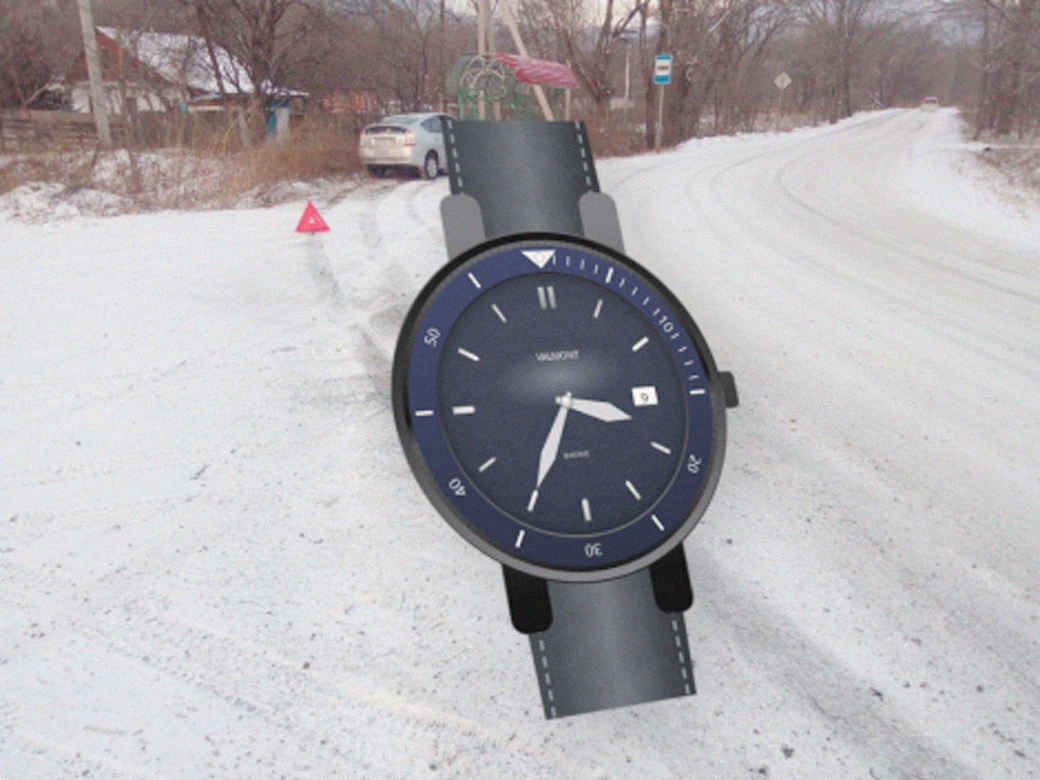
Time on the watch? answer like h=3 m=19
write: h=3 m=35
